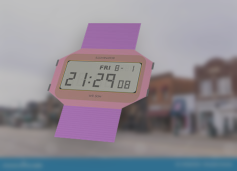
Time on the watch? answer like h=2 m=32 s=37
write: h=21 m=29 s=8
